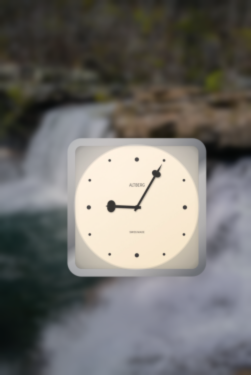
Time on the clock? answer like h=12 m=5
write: h=9 m=5
